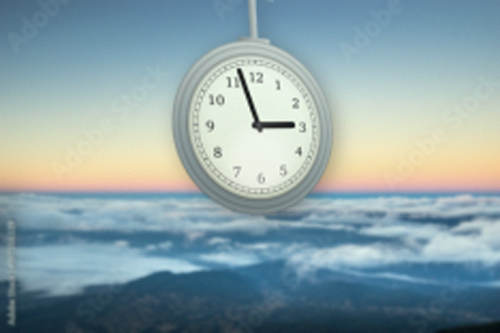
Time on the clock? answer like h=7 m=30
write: h=2 m=57
